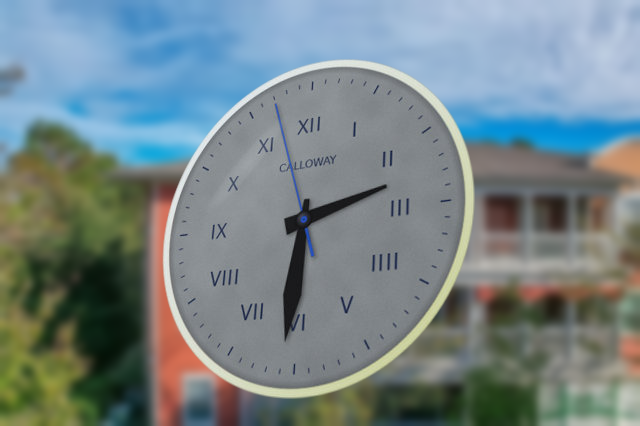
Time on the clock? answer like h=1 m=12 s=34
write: h=2 m=30 s=57
